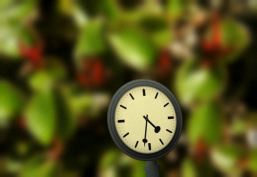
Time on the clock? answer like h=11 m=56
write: h=4 m=32
